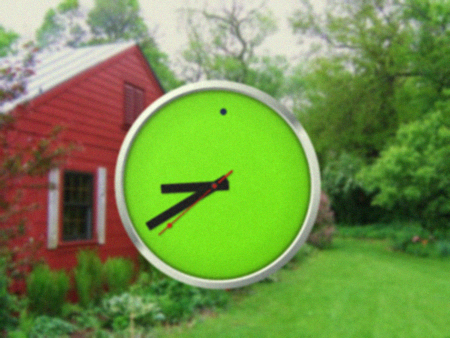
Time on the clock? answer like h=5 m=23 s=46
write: h=8 m=38 s=37
